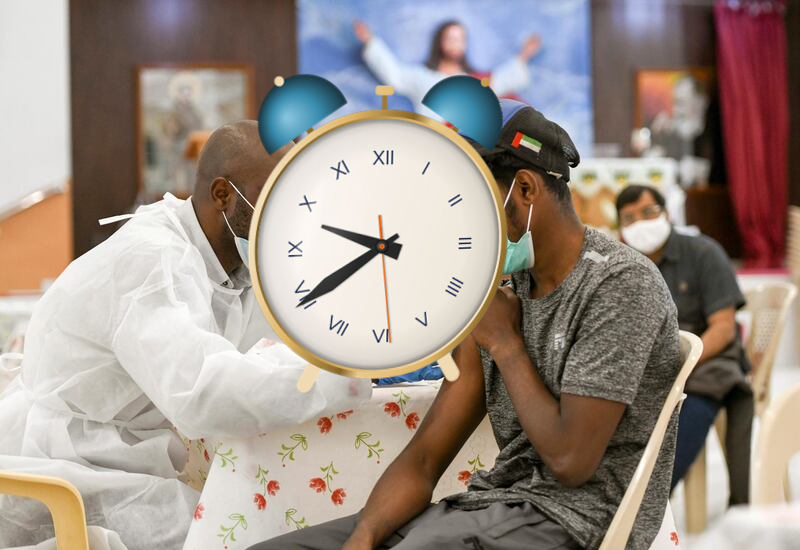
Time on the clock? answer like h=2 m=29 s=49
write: h=9 m=39 s=29
